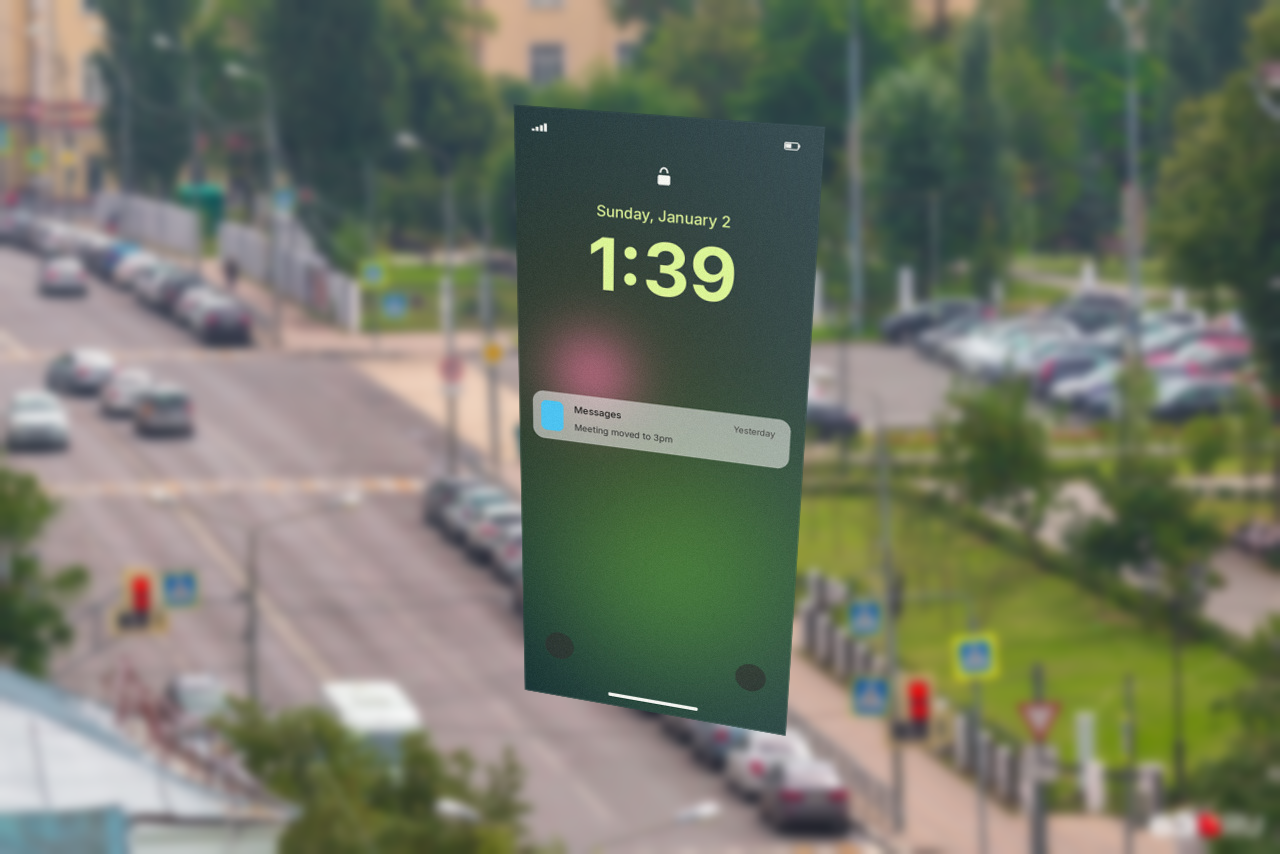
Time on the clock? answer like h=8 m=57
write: h=1 m=39
